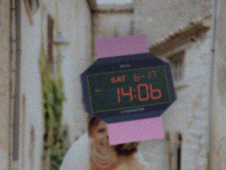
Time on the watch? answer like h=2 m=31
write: h=14 m=6
